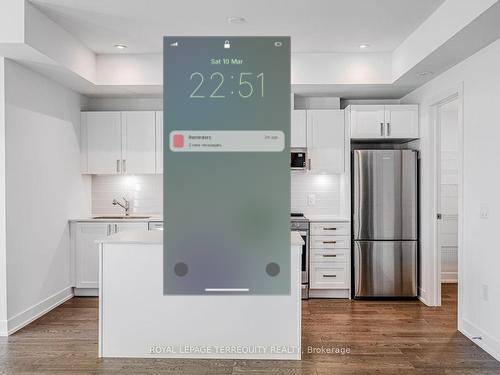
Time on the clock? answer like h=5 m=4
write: h=22 m=51
